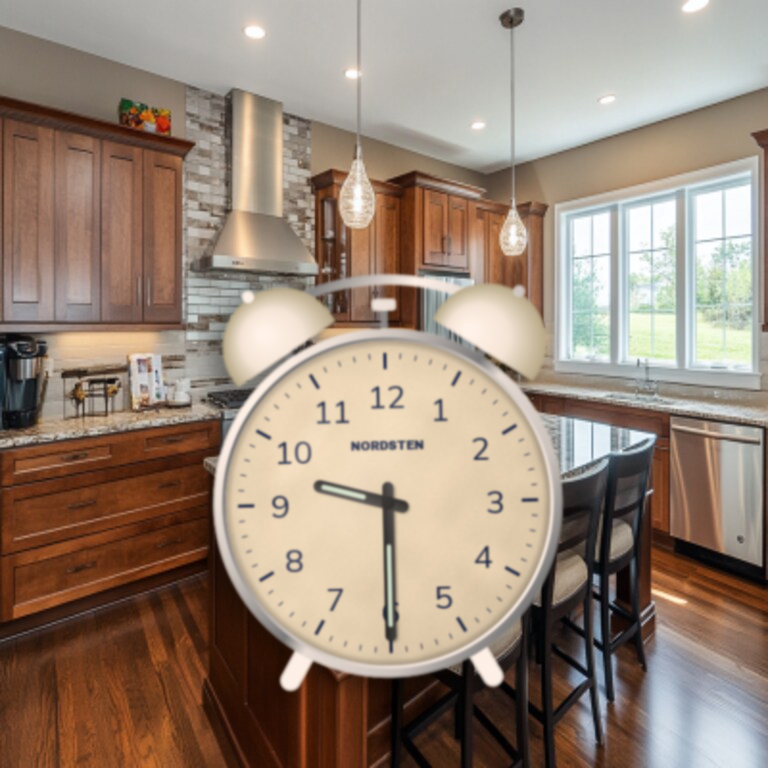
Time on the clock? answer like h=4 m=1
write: h=9 m=30
